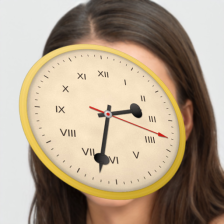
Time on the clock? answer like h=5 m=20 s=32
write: h=2 m=32 s=18
